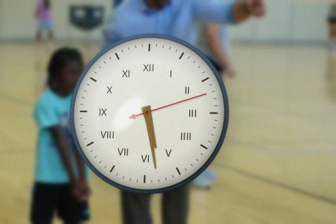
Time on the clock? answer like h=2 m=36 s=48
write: h=5 m=28 s=12
